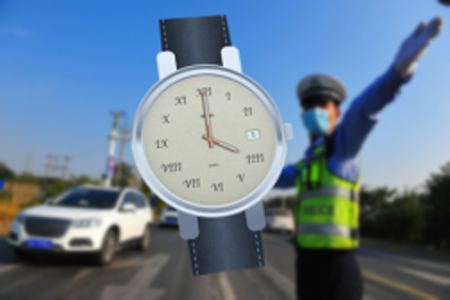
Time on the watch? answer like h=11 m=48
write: h=4 m=0
